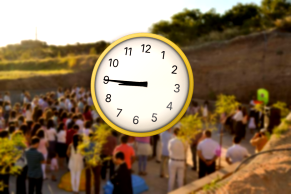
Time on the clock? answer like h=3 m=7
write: h=8 m=45
